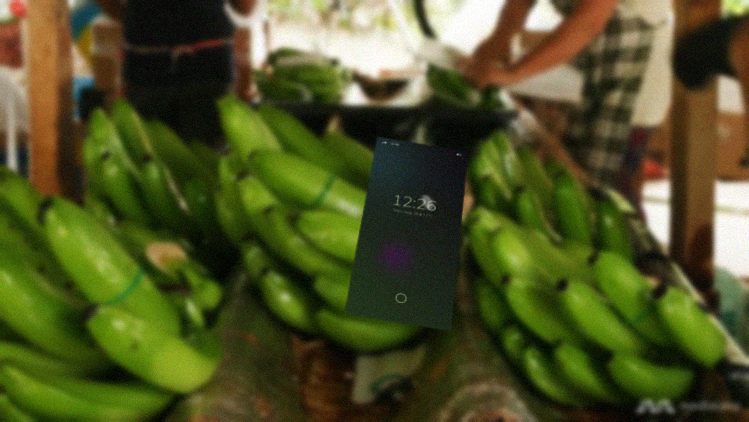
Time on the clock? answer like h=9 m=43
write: h=12 m=26
